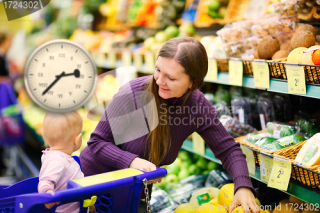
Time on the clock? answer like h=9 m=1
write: h=2 m=37
